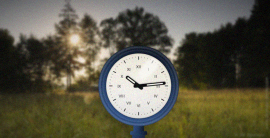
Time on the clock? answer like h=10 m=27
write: h=10 m=14
